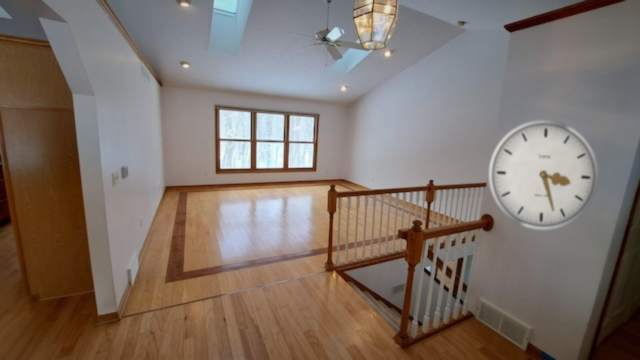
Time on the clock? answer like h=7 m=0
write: h=3 m=27
